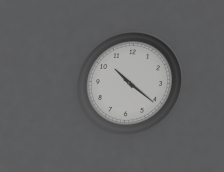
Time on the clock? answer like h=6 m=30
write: h=10 m=21
